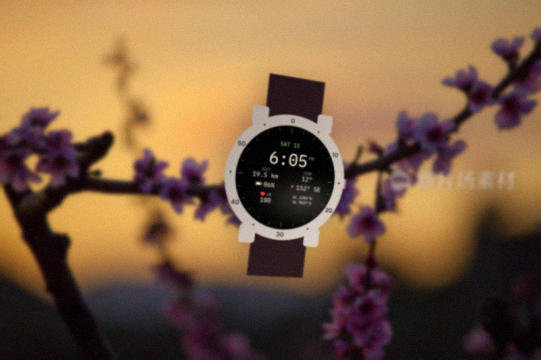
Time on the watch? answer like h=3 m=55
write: h=6 m=5
